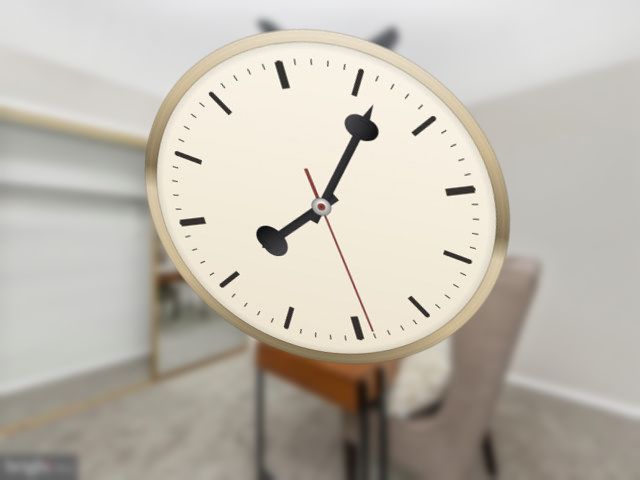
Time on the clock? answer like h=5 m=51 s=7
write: h=8 m=6 s=29
